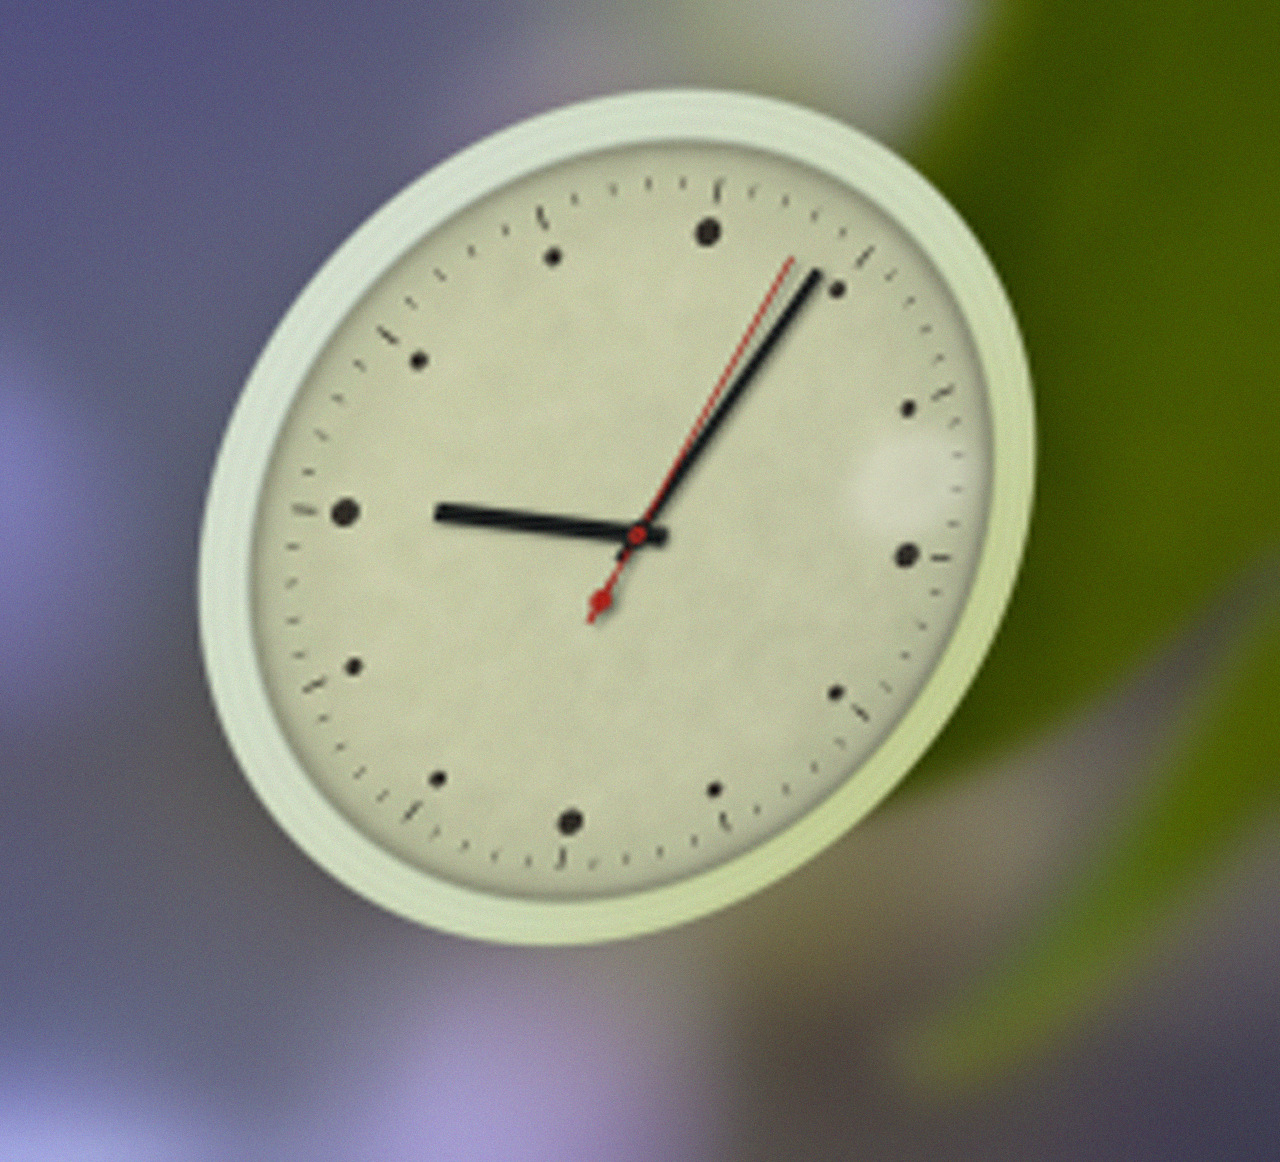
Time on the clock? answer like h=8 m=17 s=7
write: h=9 m=4 s=3
